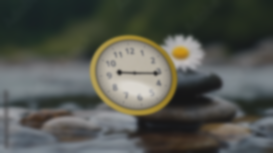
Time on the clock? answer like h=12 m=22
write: h=9 m=16
